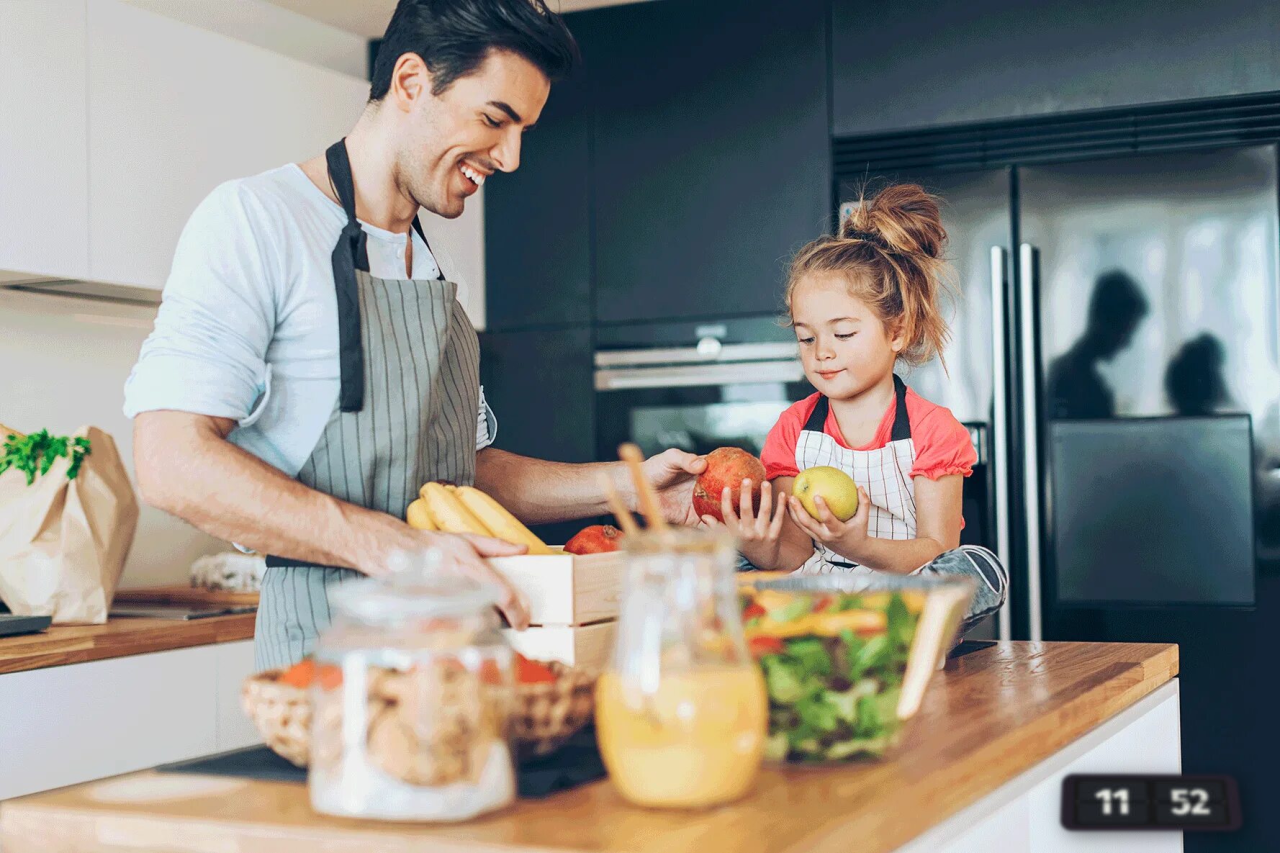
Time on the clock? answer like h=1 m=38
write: h=11 m=52
